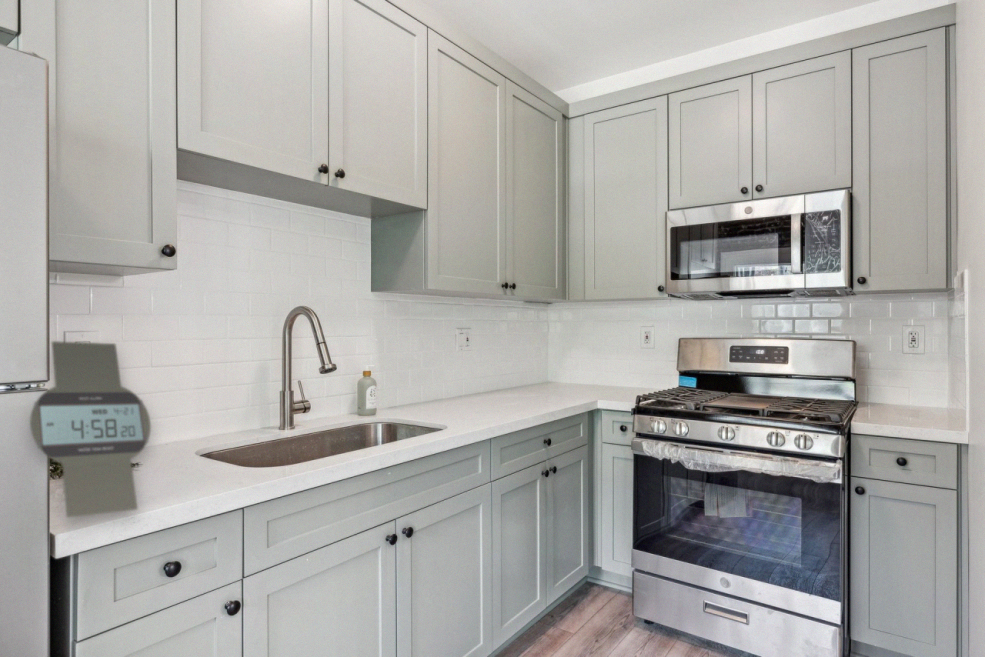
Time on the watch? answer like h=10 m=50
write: h=4 m=58
